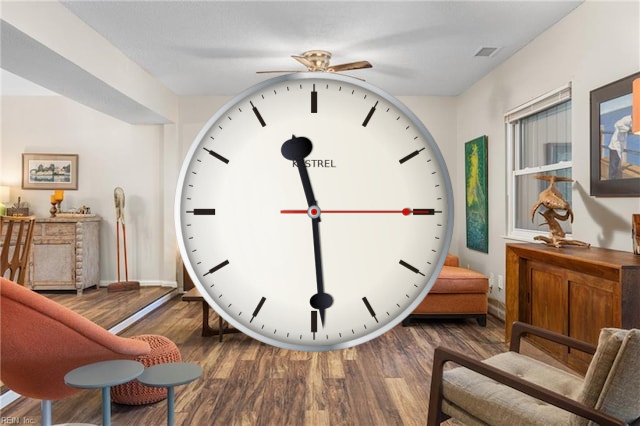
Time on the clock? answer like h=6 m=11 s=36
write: h=11 m=29 s=15
